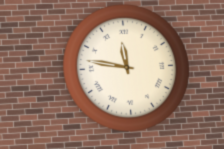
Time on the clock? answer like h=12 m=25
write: h=11 m=47
